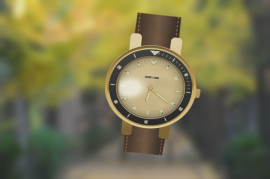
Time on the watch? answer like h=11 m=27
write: h=6 m=21
